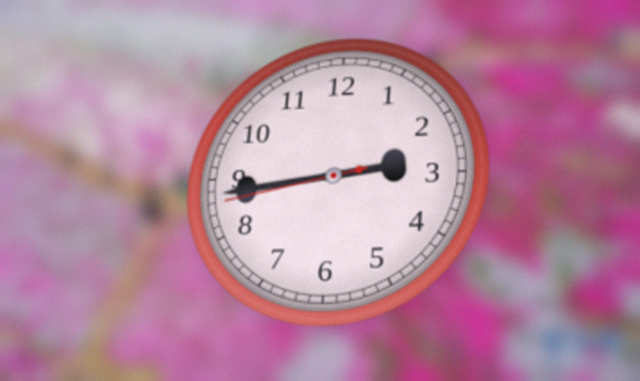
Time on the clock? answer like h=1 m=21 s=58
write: h=2 m=43 s=43
